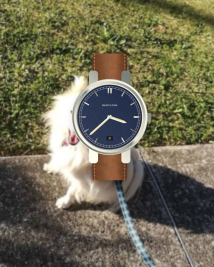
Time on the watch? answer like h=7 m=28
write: h=3 m=38
